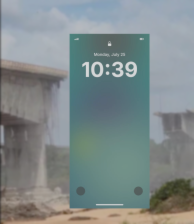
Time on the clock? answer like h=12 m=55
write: h=10 m=39
